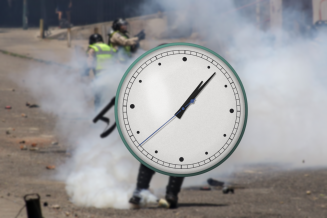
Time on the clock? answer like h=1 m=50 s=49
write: h=1 m=6 s=38
